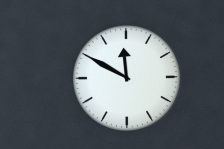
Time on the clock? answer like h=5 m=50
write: h=11 m=50
